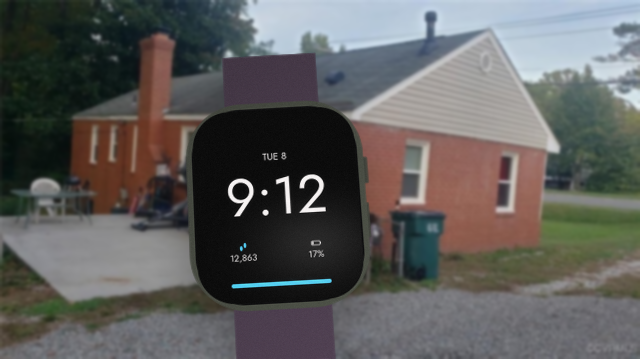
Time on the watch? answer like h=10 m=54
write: h=9 m=12
